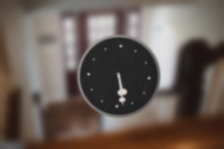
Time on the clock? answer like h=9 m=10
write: h=5 m=28
